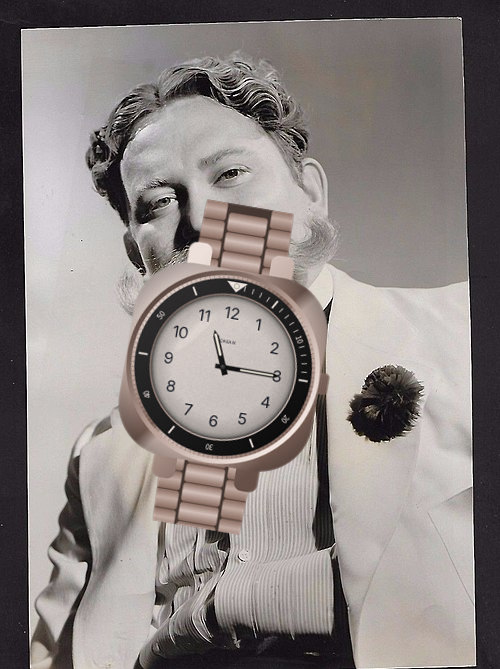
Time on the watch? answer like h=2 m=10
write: h=11 m=15
